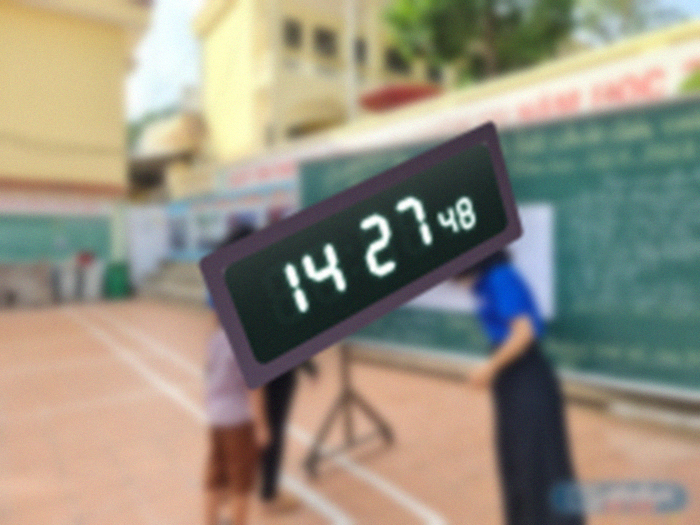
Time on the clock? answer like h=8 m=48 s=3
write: h=14 m=27 s=48
